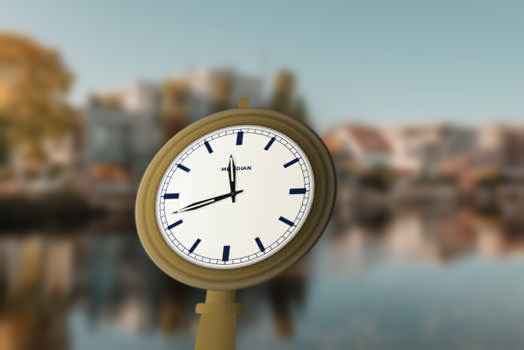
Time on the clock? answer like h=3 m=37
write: h=11 m=42
